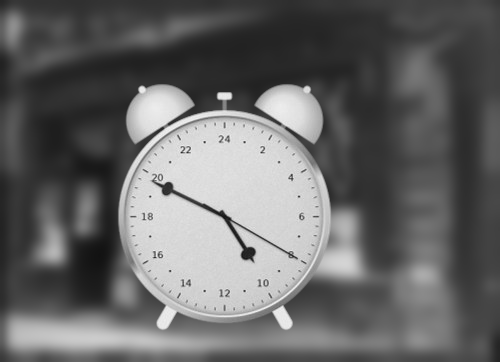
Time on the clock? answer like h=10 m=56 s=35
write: h=9 m=49 s=20
